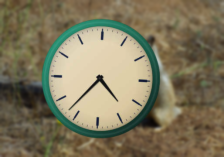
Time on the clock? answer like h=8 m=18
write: h=4 m=37
